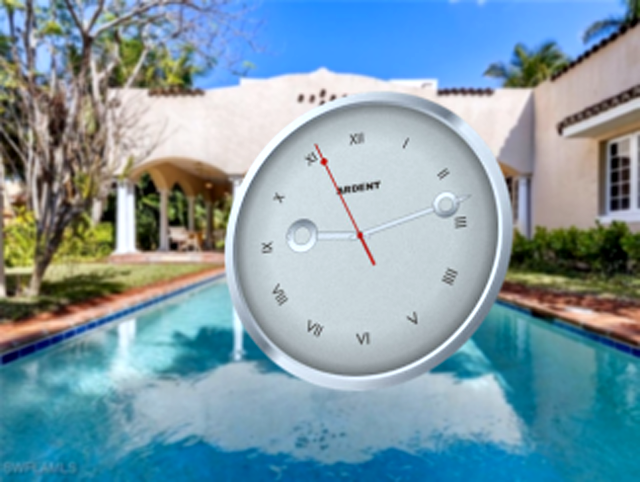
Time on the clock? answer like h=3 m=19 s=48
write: h=9 m=12 s=56
